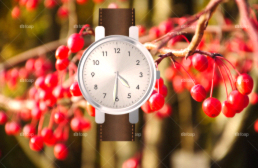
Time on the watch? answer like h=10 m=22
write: h=4 m=31
